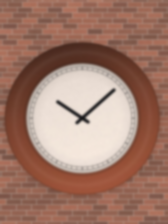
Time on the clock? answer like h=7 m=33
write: h=10 m=8
